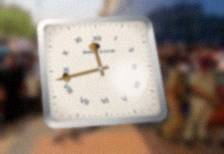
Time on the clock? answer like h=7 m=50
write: h=11 m=43
